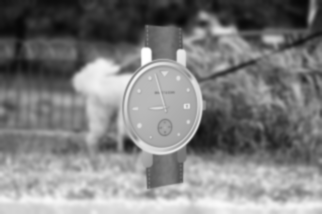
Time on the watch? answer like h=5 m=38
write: h=8 m=57
